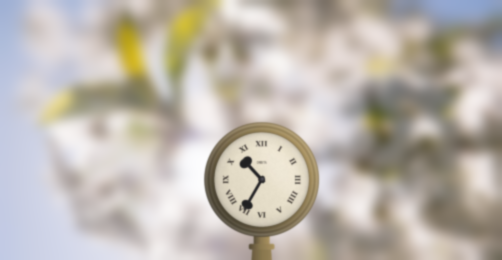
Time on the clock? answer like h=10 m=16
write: h=10 m=35
